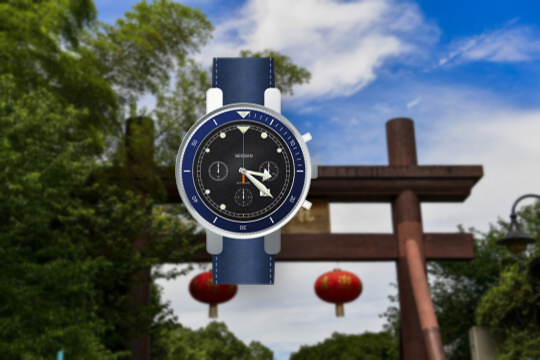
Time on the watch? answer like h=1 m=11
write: h=3 m=22
